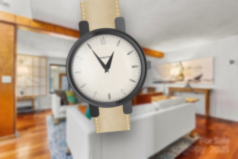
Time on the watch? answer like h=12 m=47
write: h=12 m=55
